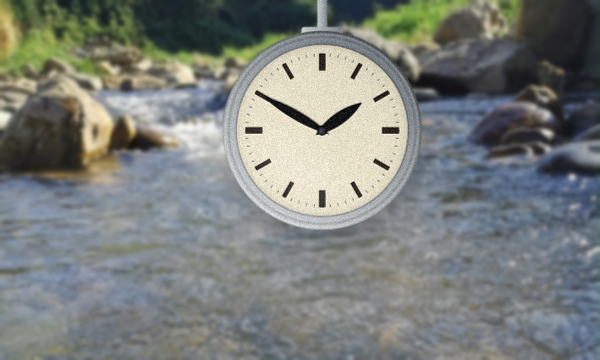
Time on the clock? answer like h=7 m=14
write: h=1 m=50
